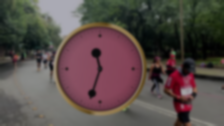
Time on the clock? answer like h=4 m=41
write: h=11 m=33
